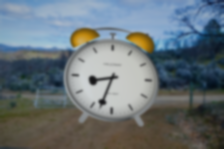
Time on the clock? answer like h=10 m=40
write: h=8 m=33
